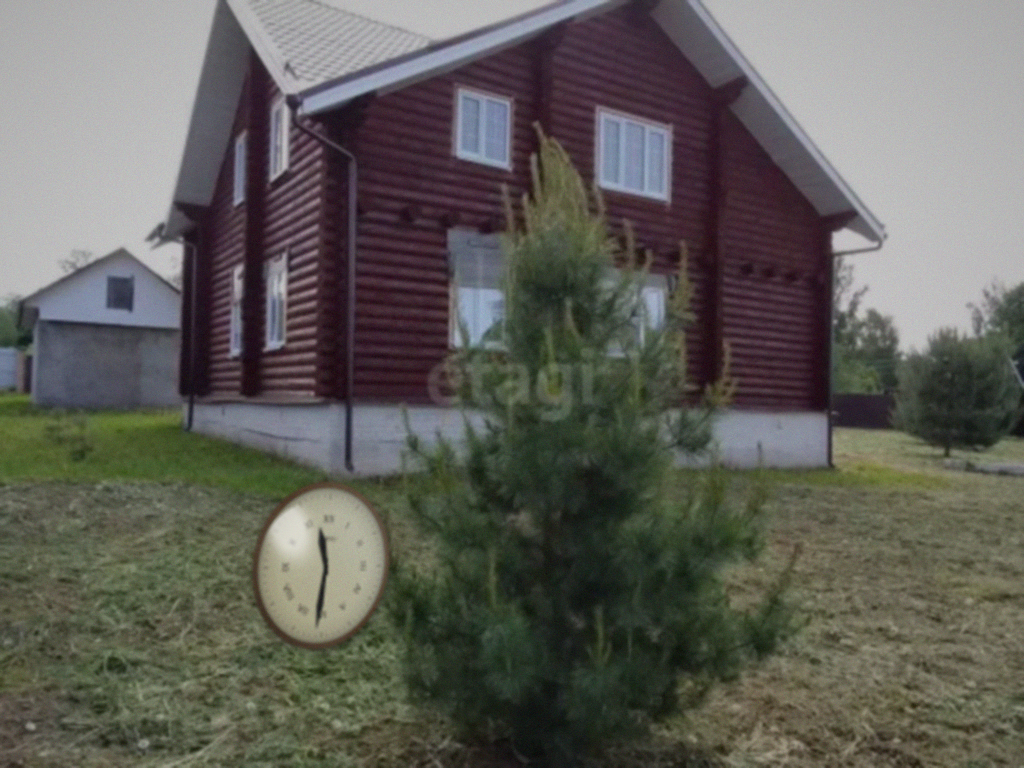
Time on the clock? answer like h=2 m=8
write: h=11 m=31
